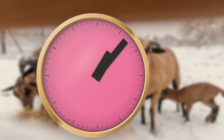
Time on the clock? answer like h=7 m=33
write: h=1 m=7
